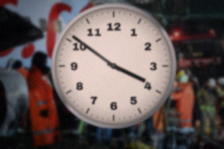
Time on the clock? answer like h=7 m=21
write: h=3 m=51
